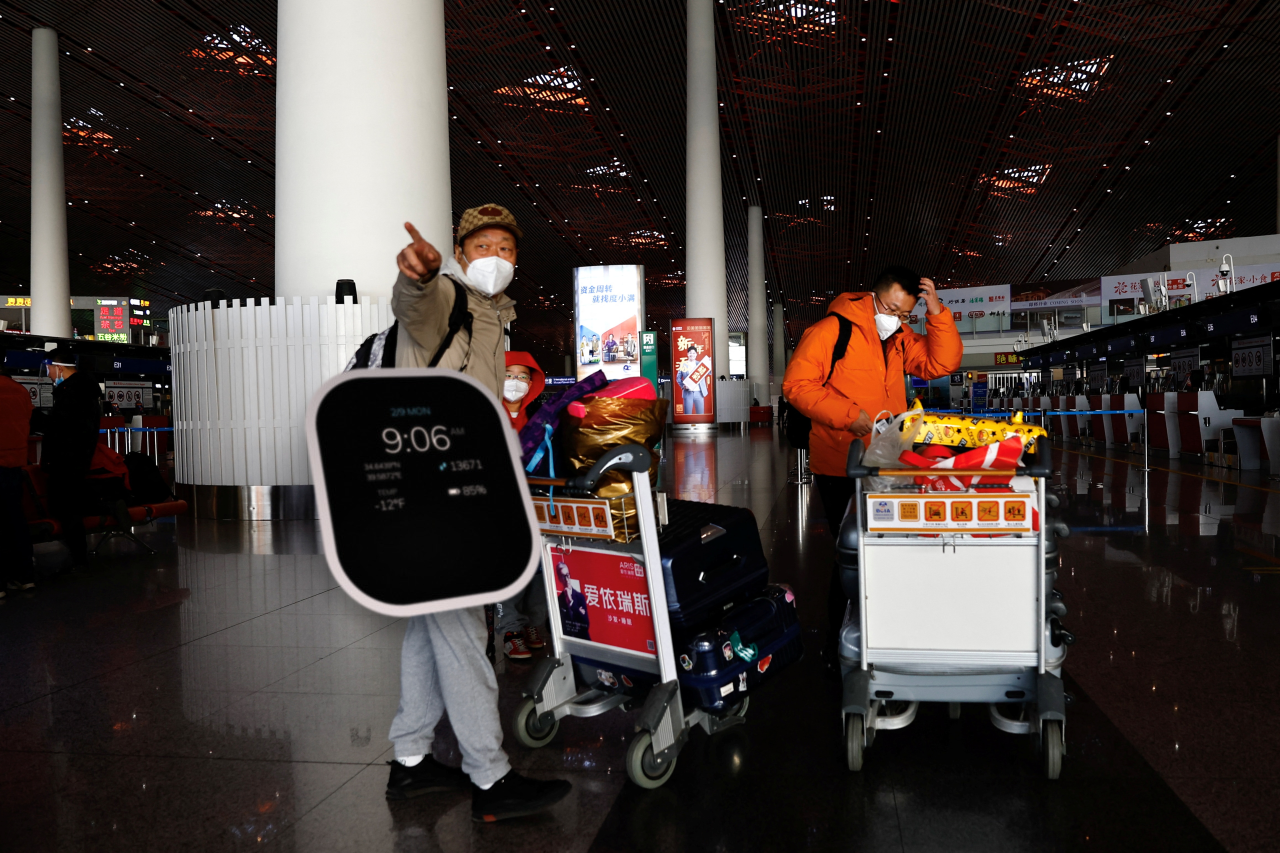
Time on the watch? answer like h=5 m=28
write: h=9 m=6
